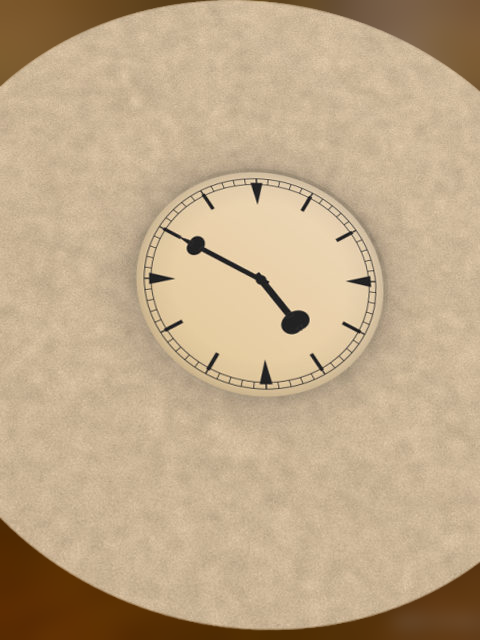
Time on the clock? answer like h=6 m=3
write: h=4 m=50
